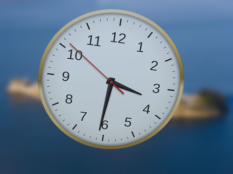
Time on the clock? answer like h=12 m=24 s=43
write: h=3 m=30 s=51
